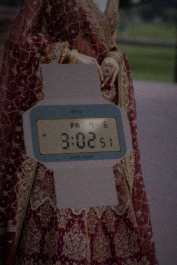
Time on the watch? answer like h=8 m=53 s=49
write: h=3 m=2 s=51
